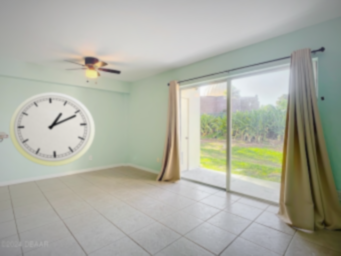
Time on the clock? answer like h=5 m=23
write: h=1 m=11
